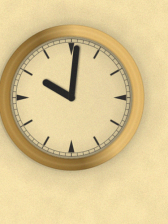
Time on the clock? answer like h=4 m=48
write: h=10 m=1
